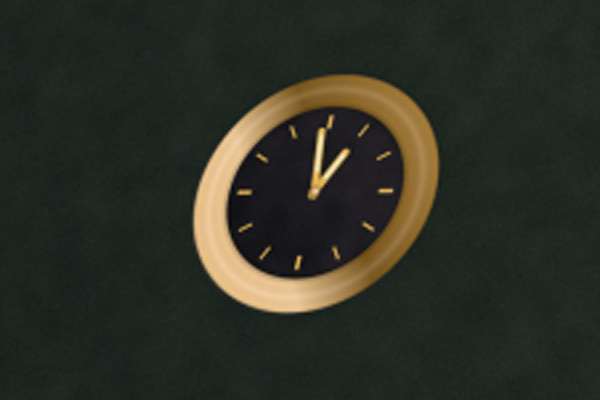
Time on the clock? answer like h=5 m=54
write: h=12 m=59
